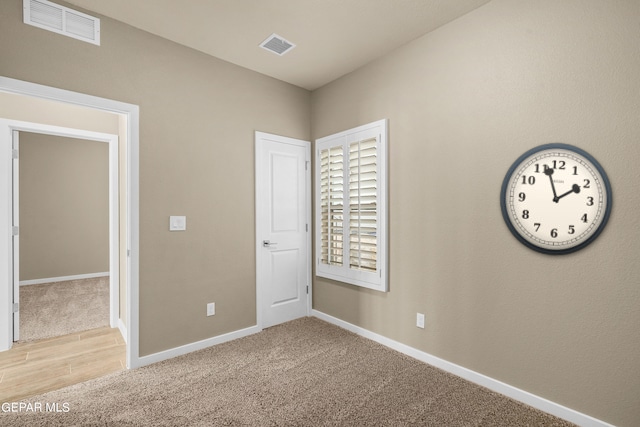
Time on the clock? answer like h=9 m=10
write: h=1 m=57
